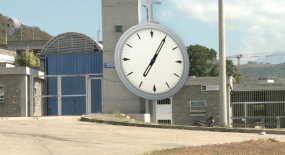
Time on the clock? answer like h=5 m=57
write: h=7 m=5
